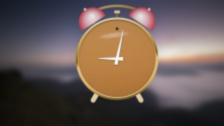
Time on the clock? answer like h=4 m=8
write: h=9 m=2
